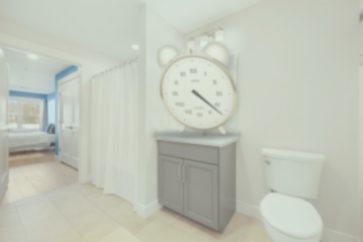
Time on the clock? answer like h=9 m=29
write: h=4 m=22
